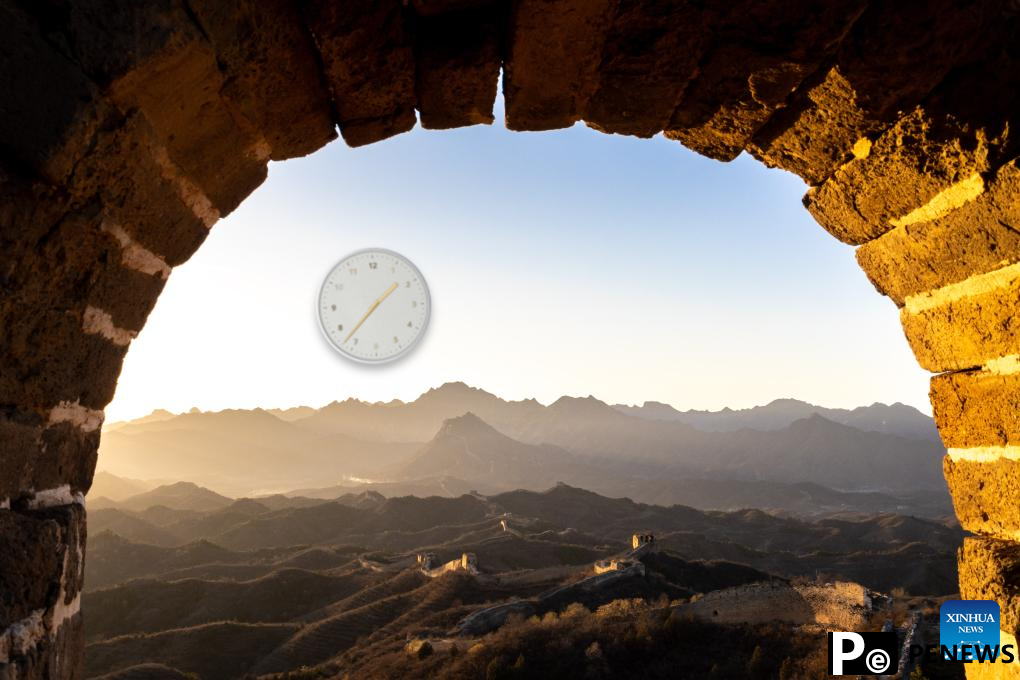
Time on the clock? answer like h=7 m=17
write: h=1 m=37
